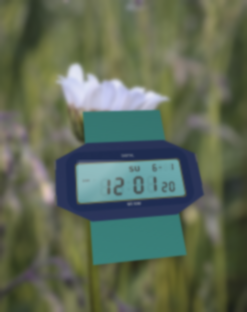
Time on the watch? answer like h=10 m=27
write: h=12 m=1
